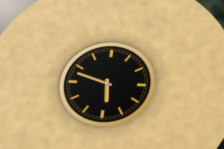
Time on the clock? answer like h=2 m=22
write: h=5 m=48
